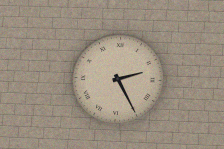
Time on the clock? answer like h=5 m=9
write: h=2 m=25
